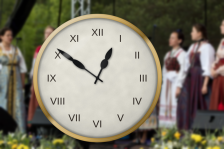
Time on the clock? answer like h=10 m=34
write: h=12 m=51
